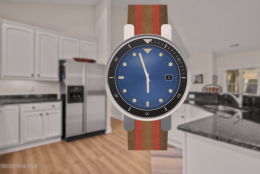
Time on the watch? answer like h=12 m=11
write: h=5 m=57
